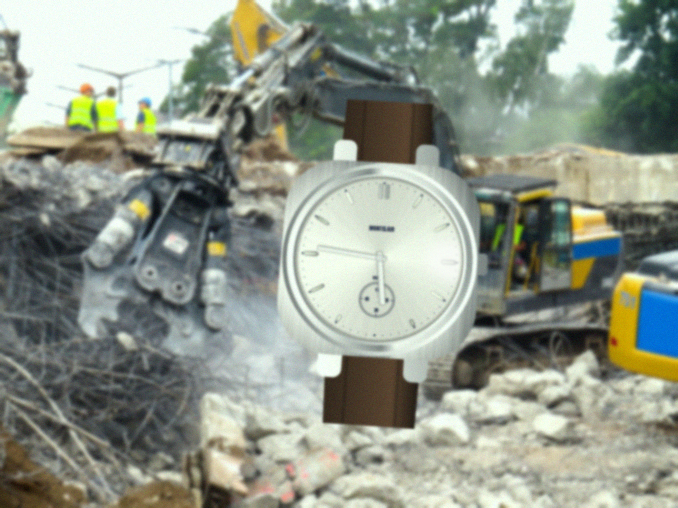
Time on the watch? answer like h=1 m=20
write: h=5 m=46
